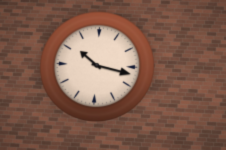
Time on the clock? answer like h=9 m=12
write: h=10 m=17
